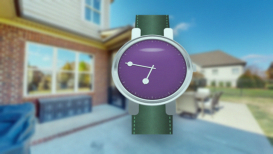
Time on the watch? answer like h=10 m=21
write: h=6 m=47
